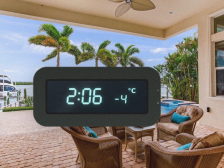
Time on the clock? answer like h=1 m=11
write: h=2 m=6
